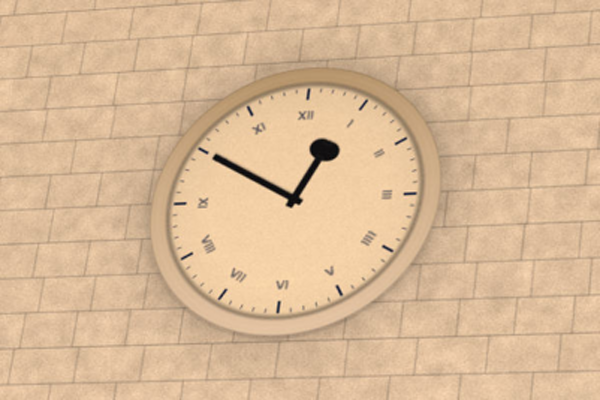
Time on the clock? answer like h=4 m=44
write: h=12 m=50
